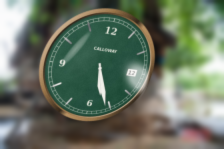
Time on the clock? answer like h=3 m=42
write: h=5 m=26
